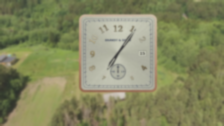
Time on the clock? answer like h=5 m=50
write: h=7 m=6
